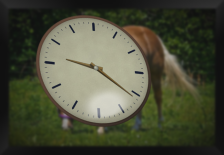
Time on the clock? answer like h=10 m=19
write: h=9 m=21
